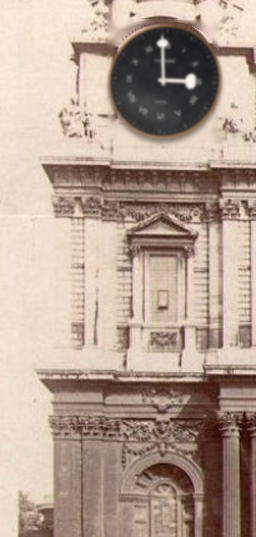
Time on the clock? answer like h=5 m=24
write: h=2 m=59
